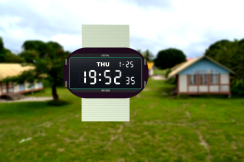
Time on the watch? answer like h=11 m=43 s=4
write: h=19 m=52 s=35
